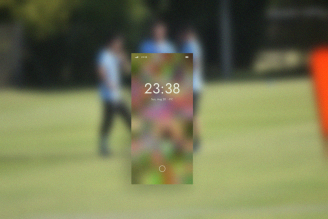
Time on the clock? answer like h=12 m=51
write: h=23 m=38
